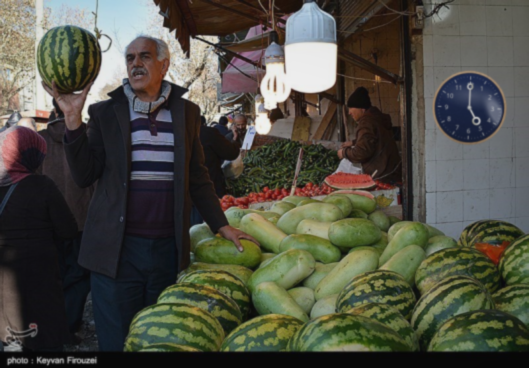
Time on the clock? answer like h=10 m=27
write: h=5 m=0
